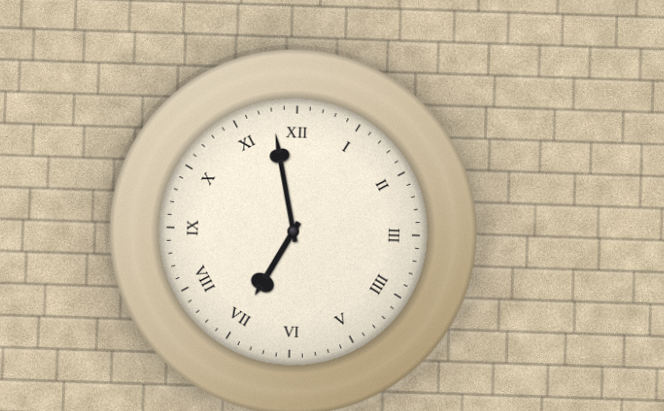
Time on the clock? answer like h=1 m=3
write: h=6 m=58
